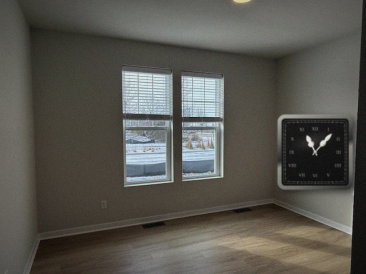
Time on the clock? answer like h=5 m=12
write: h=11 m=7
